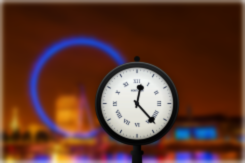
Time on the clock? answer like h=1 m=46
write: h=12 m=23
